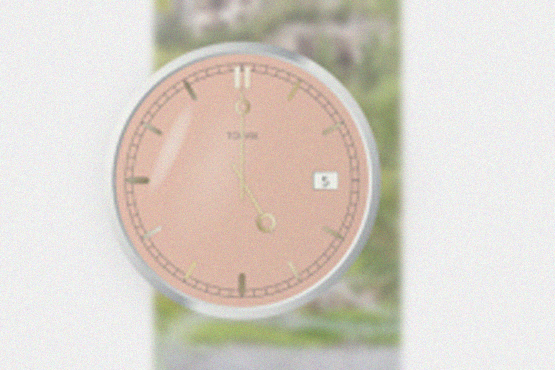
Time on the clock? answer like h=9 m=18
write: h=5 m=0
